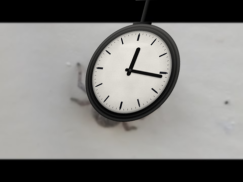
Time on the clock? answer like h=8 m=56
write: h=12 m=16
